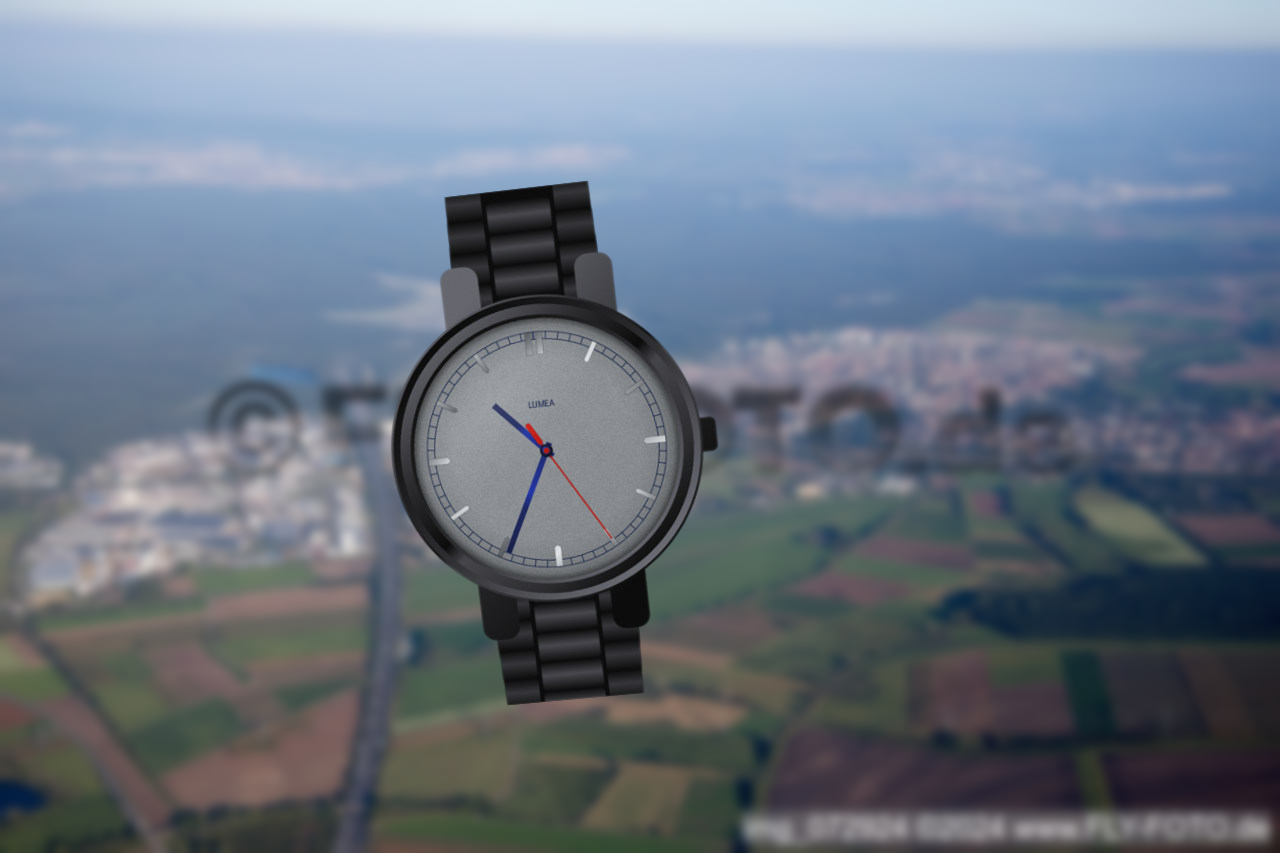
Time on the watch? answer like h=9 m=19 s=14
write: h=10 m=34 s=25
